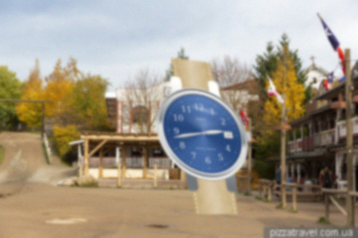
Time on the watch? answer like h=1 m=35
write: h=2 m=43
